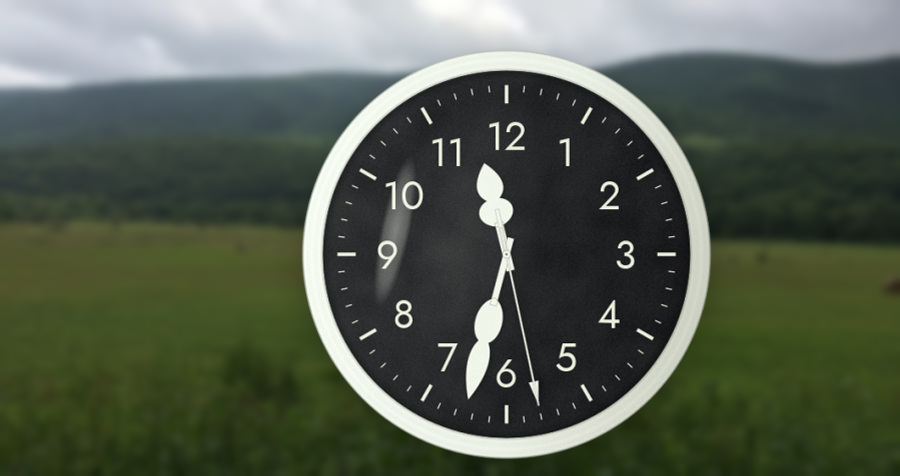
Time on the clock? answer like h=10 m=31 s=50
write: h=11 m=32 s=28
